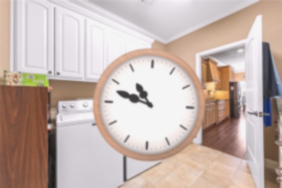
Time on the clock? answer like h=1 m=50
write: h=10 m=48
